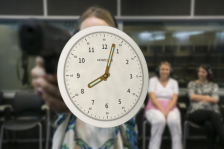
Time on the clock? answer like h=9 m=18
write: h=8 m=3
